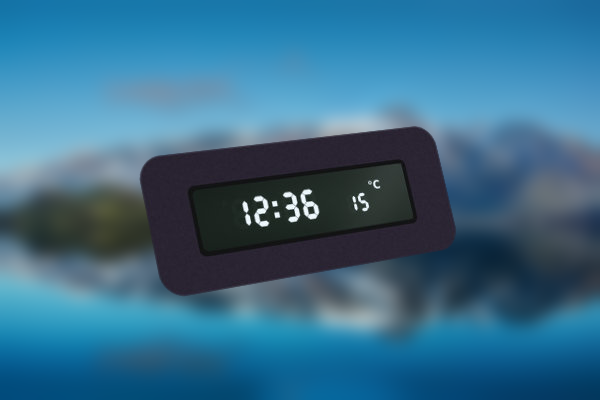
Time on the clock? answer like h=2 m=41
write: h=12 m=36
